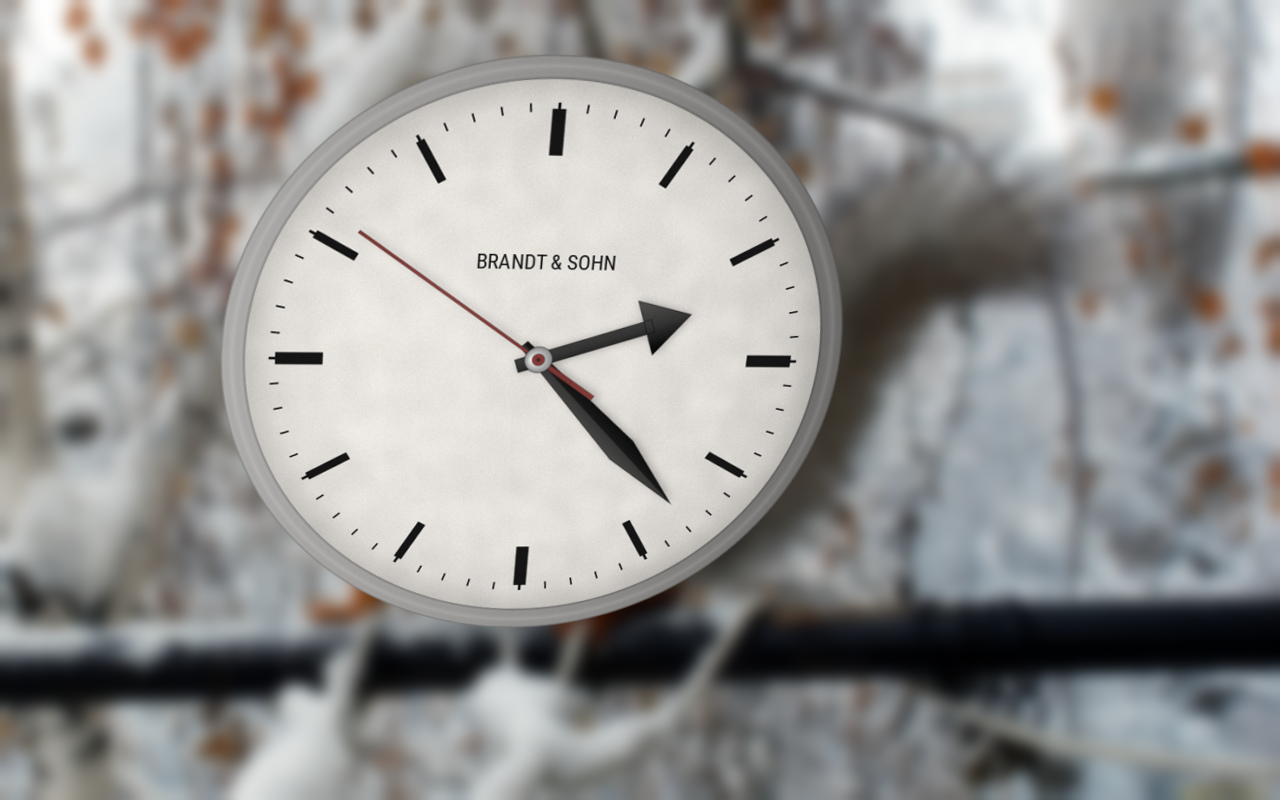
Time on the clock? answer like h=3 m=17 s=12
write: h=2 m=22 s=51
